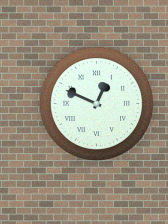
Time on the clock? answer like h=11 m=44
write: h=12 m=49
